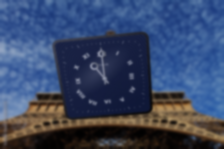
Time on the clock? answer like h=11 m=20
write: h=11 m=0
